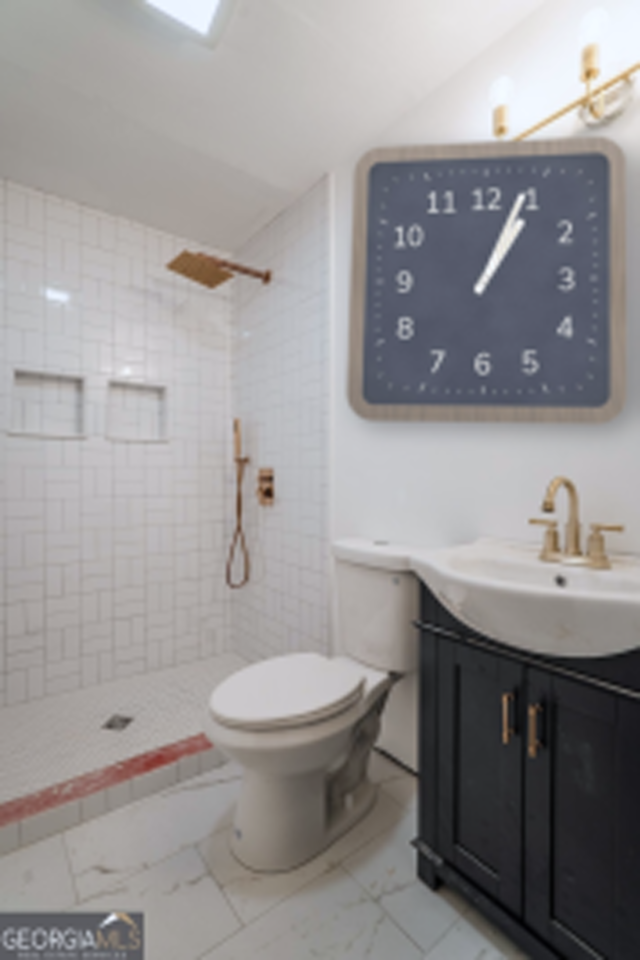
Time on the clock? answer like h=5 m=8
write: h=1 m=4
